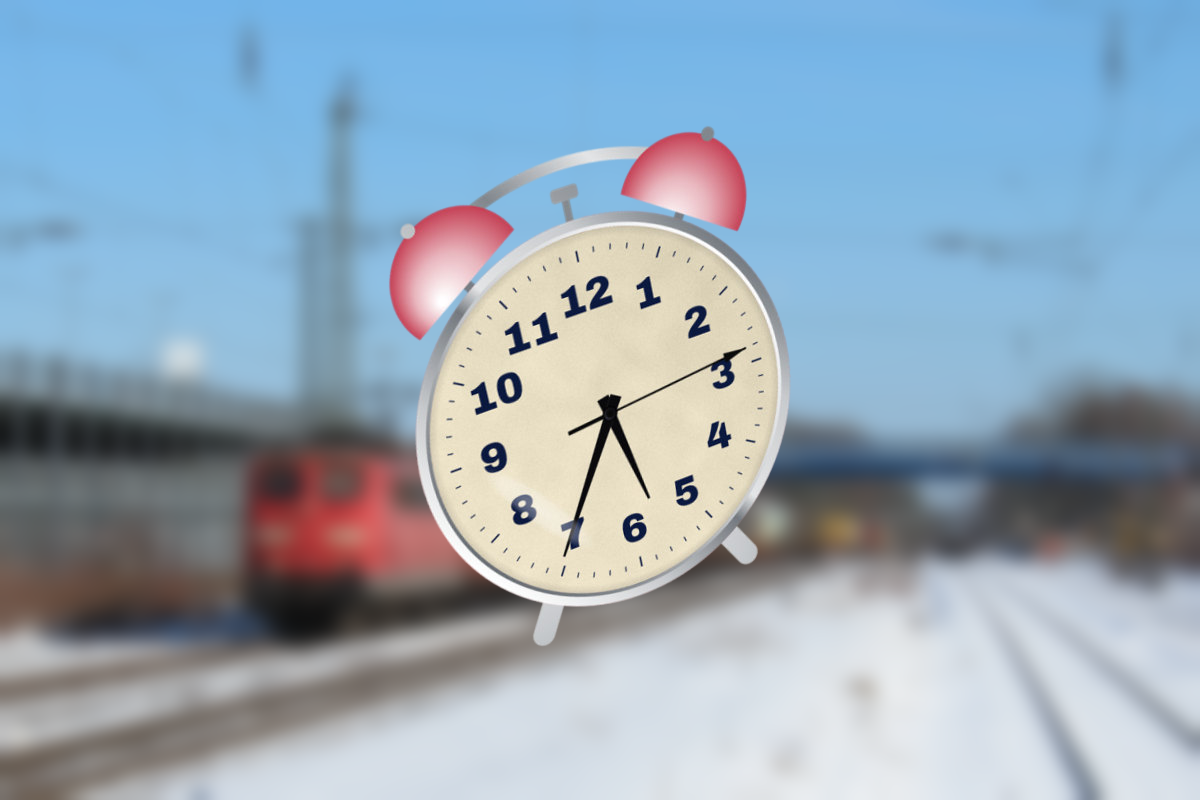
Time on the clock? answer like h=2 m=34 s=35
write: h=5 m=35 s=14
